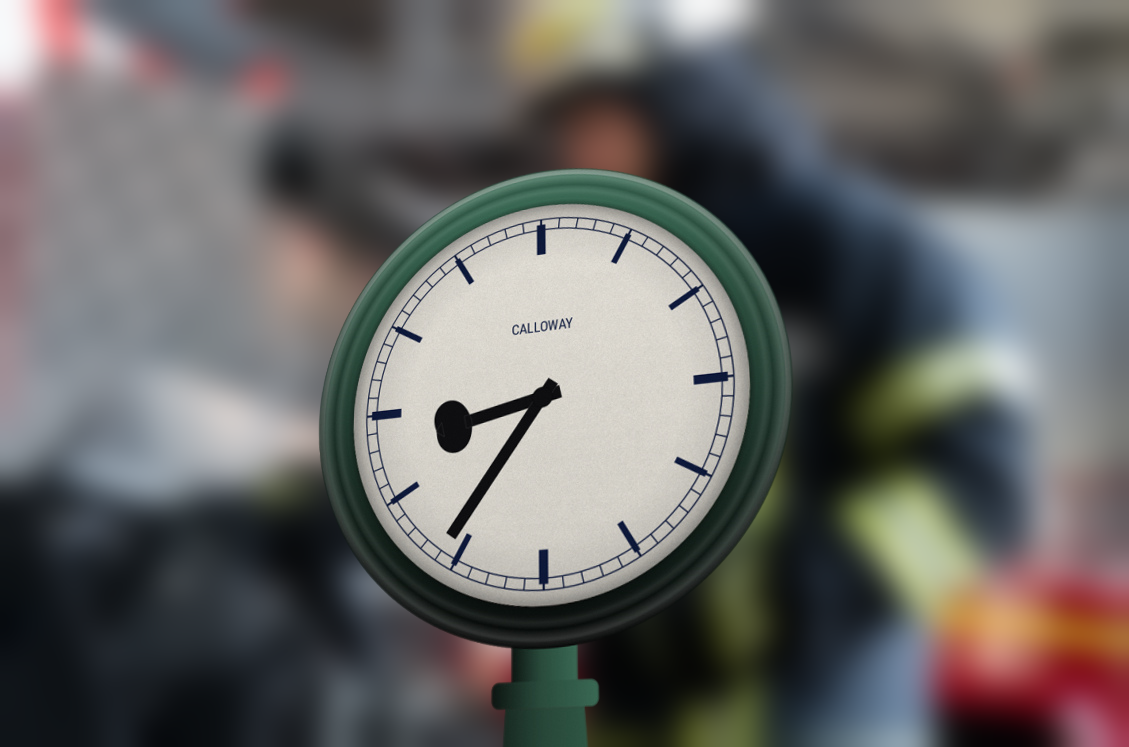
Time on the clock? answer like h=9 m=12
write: h=8 m=36
